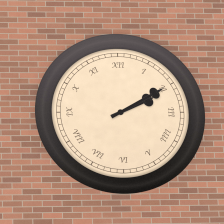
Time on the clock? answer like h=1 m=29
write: h=2 m=10
